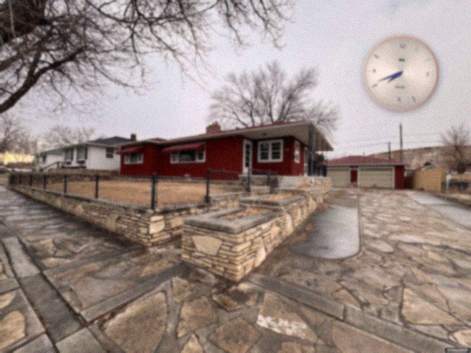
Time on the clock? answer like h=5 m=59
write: h=7 m=41
